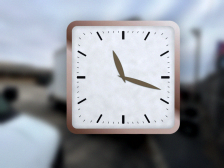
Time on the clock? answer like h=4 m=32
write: h=11 m=18
